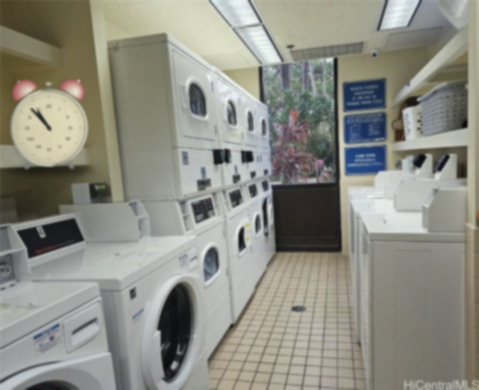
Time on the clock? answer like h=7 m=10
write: h=10 m=53
